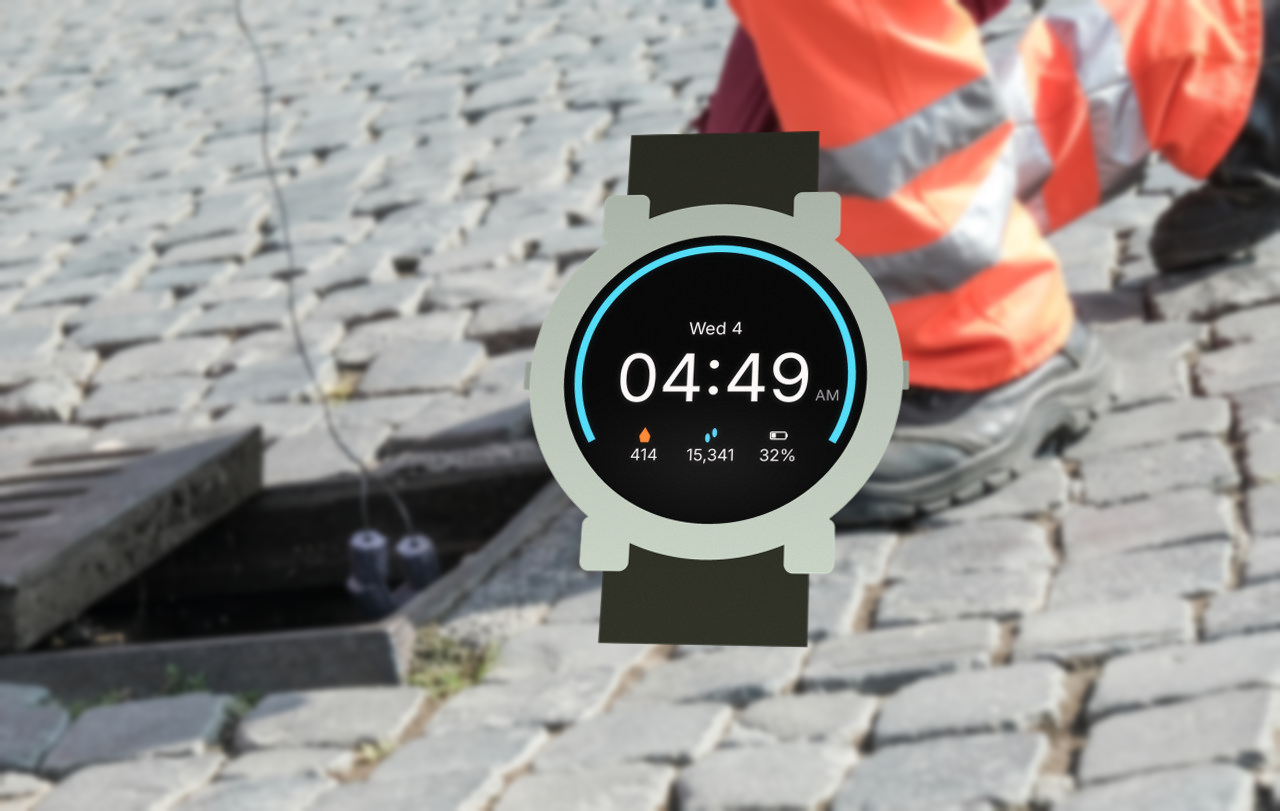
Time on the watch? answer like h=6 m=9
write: h=4 m=49
